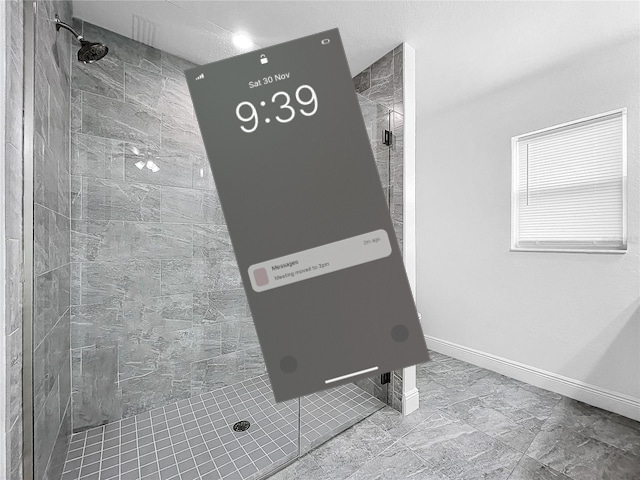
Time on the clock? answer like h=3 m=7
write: h=9 m=39
